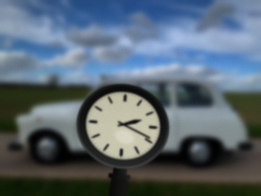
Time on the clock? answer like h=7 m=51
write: h=2 m=19
